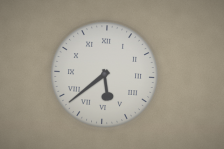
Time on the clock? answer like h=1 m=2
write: h=5 m=38
